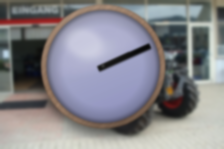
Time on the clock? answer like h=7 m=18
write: h=2 m=11
